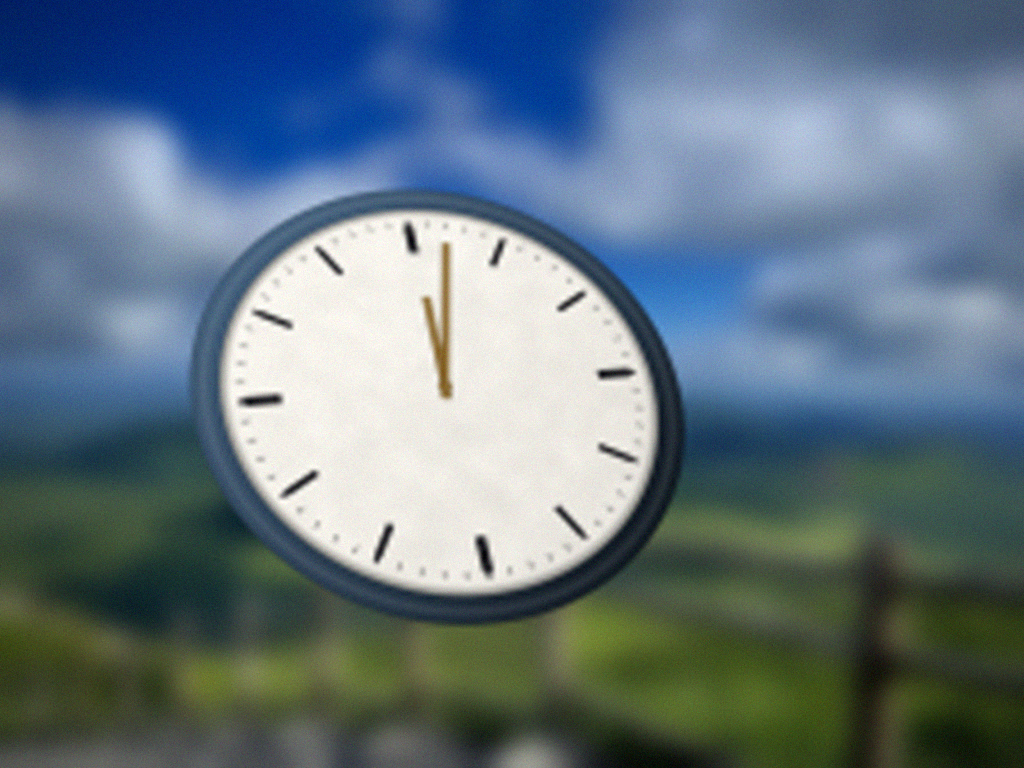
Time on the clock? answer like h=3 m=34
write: h=12 m=2
